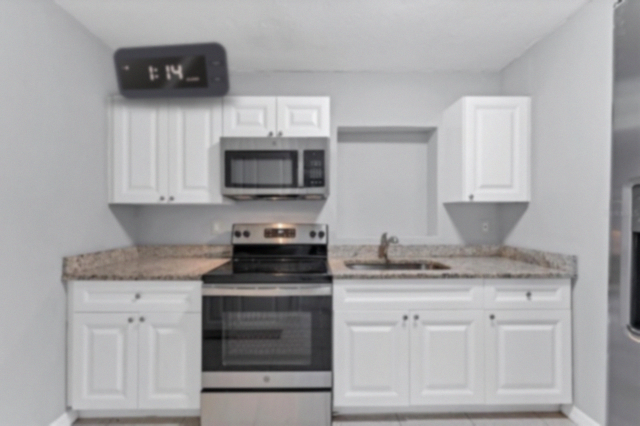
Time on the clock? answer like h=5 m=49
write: h=1 m=14
